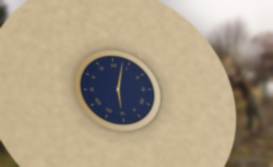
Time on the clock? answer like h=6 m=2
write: h=6 m=3
